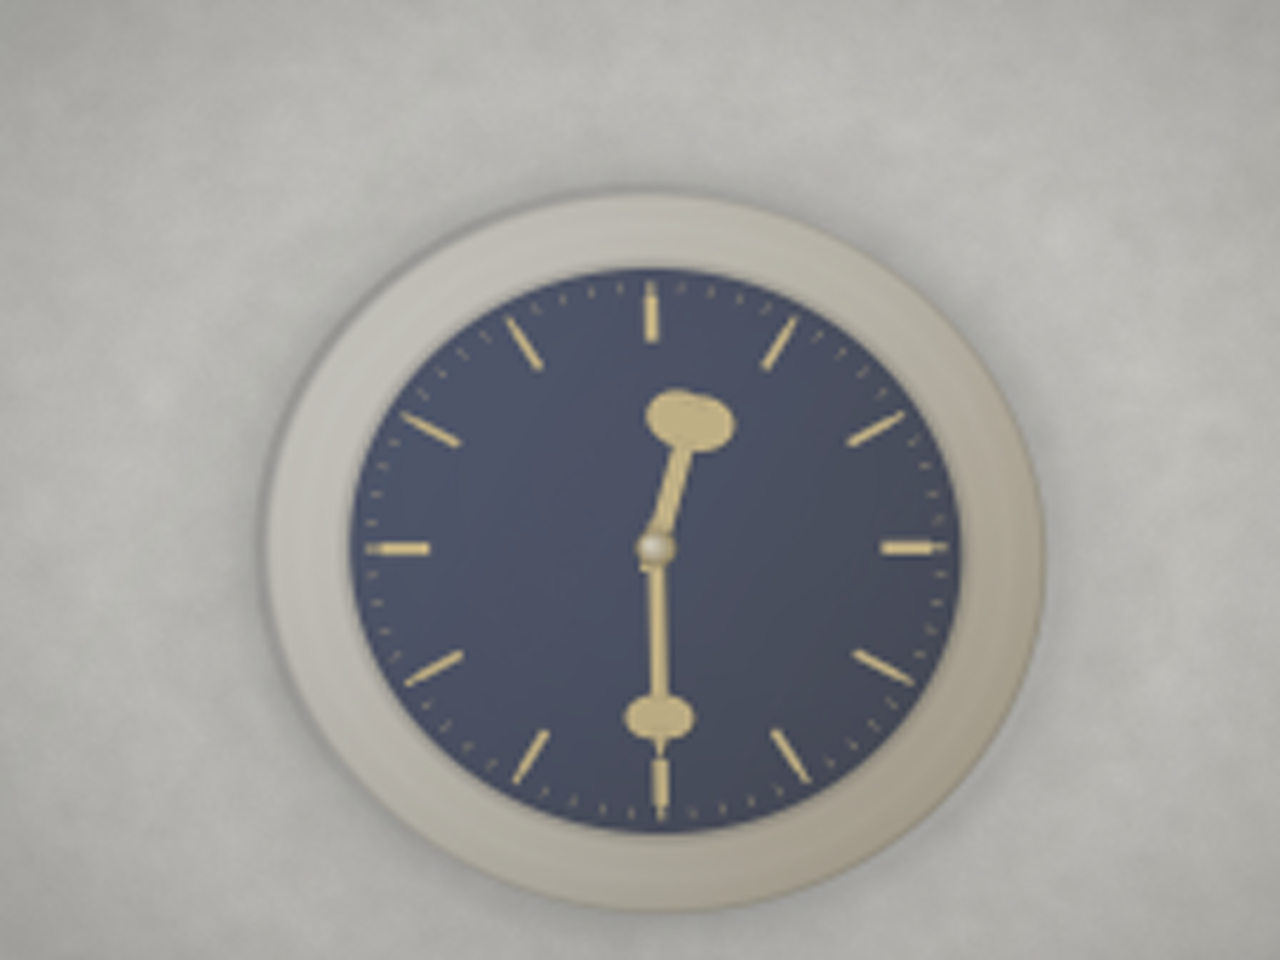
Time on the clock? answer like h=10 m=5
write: h=12 m=30
